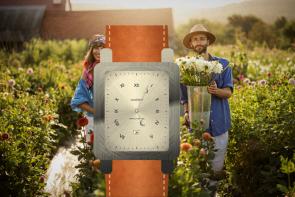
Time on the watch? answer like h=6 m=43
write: h=5 m=4
